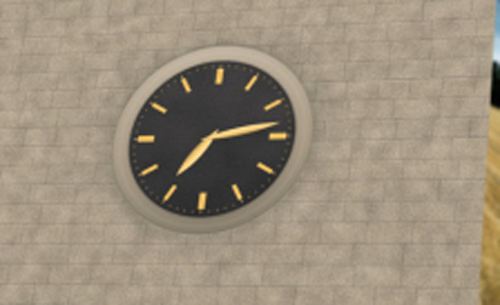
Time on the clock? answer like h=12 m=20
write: h=7 m=13
